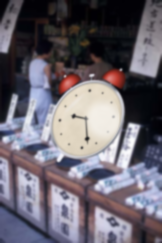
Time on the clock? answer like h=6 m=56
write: h=9 m=28
